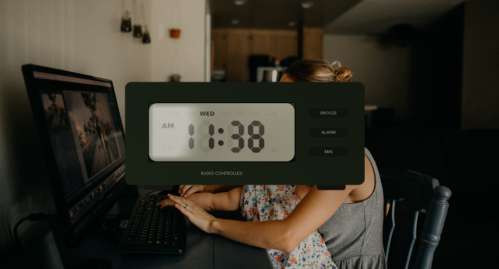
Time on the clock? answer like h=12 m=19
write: h=11 m=38
